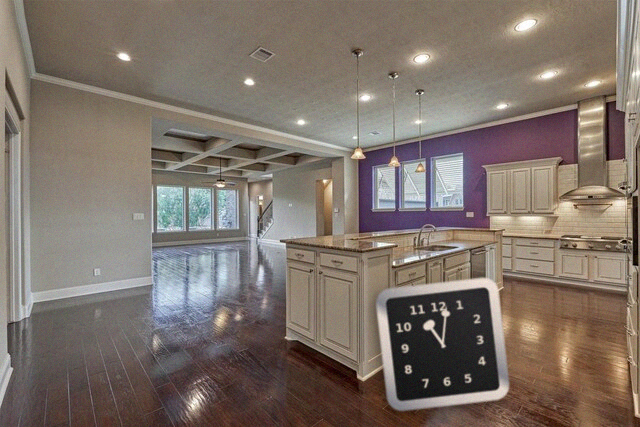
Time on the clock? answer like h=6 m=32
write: h=11 m=2
